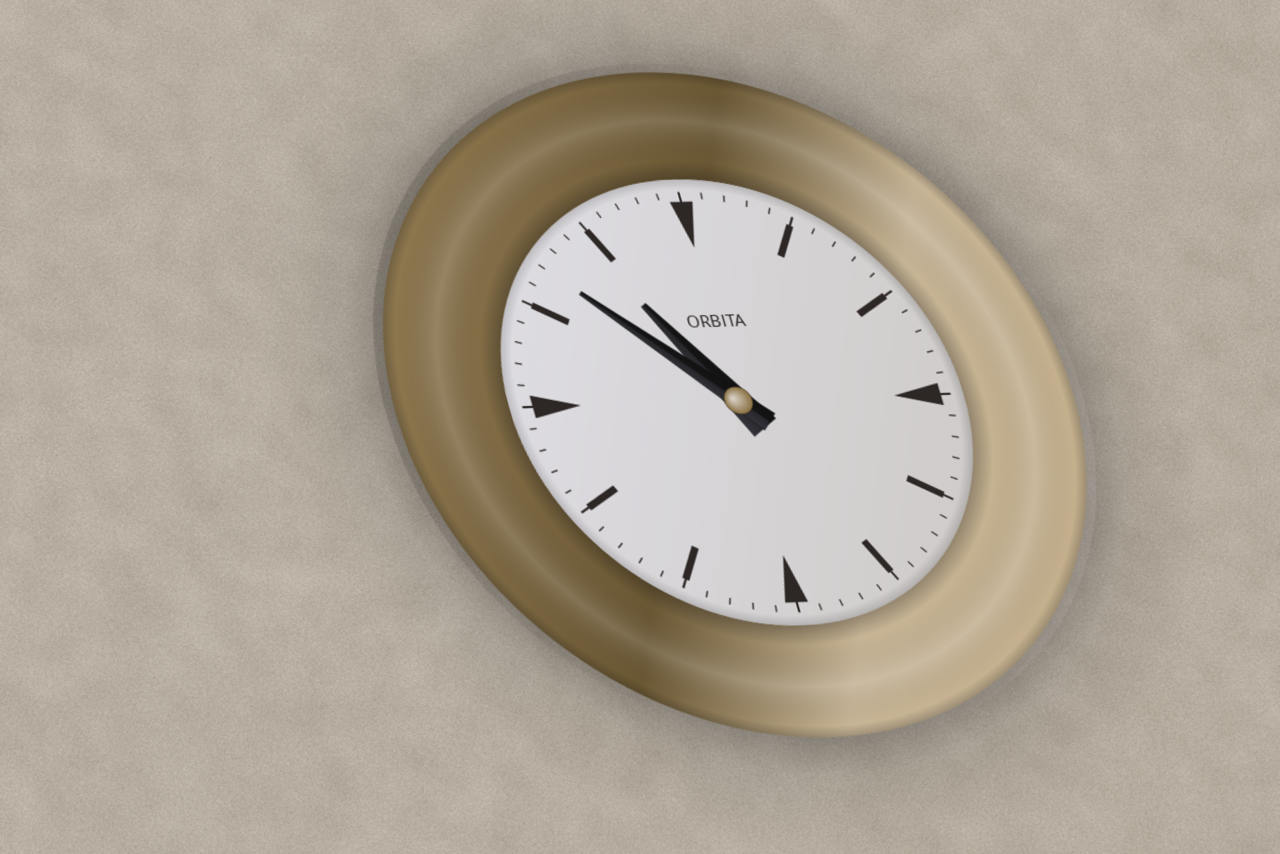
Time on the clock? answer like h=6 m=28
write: h=10 m=52
